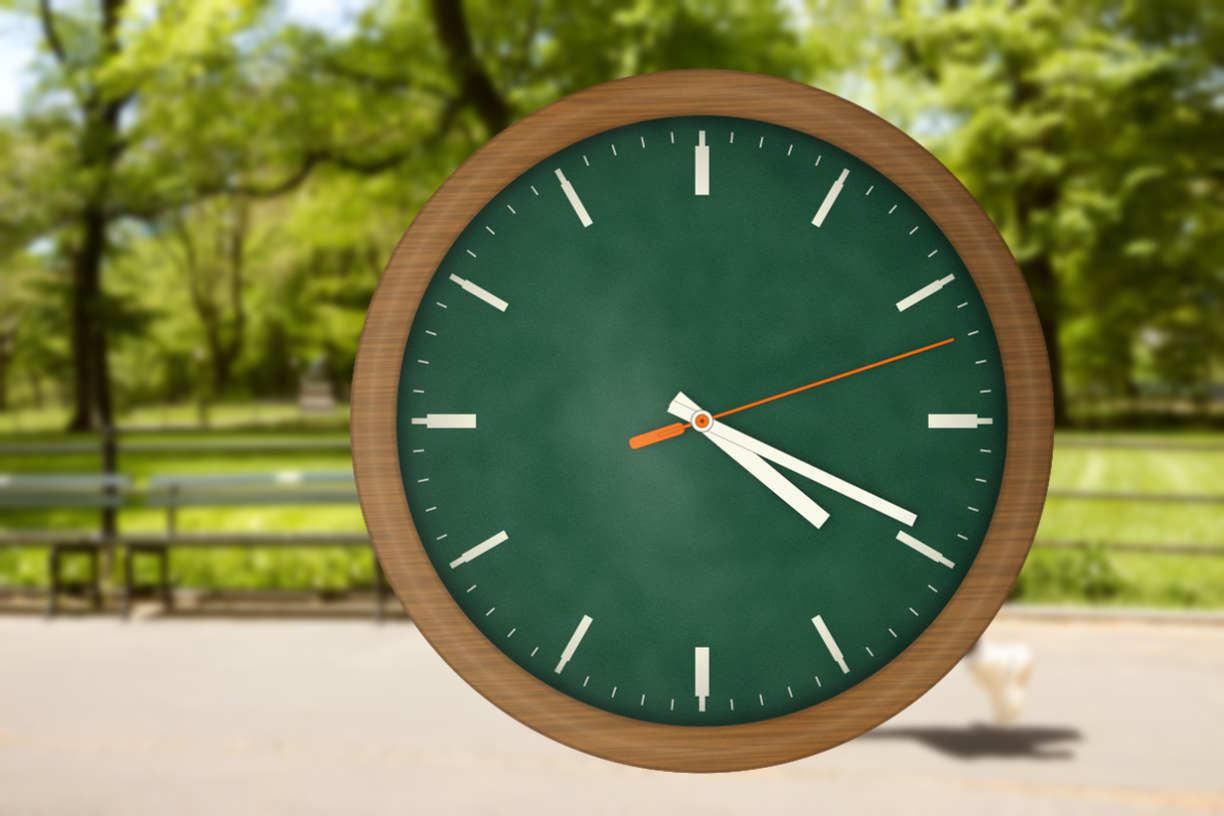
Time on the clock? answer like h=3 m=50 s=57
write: h=4 m=19 s=12
